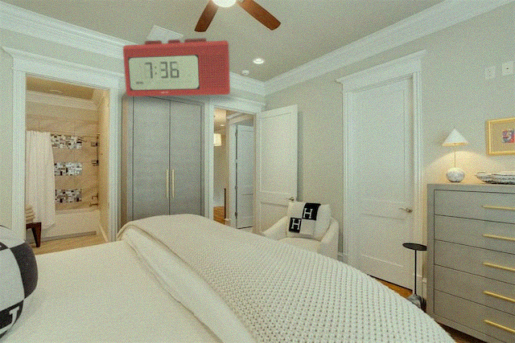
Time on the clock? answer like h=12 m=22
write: h=7 m=36
